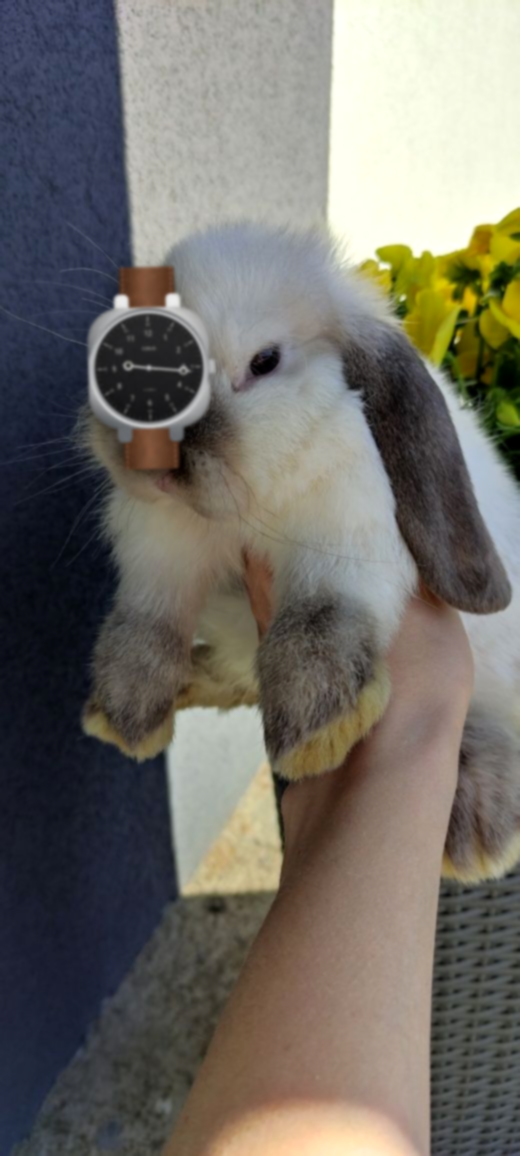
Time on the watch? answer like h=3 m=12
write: h=9 m=16
